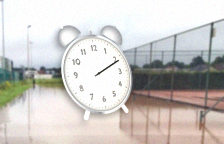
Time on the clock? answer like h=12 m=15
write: h=2 m=11
